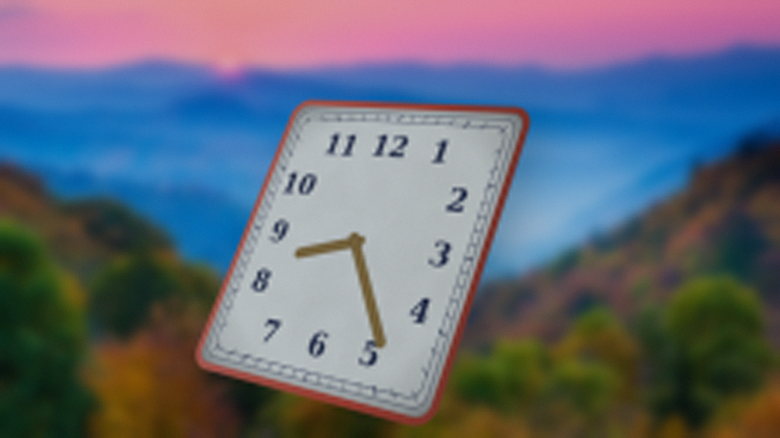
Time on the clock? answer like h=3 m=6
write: h=8 m=24
